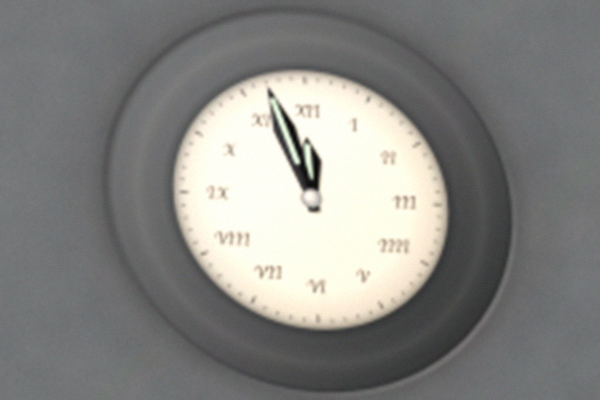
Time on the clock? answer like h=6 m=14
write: h=11 m=57
